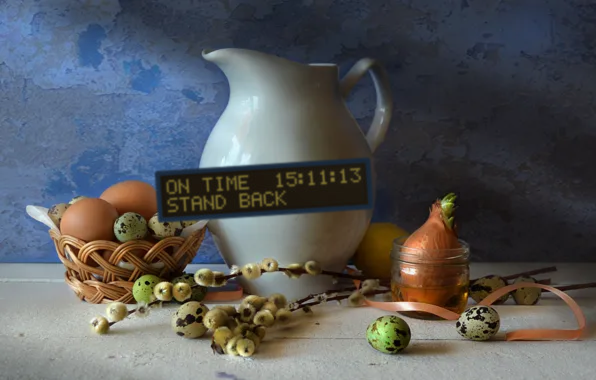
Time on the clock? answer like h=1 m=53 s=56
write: h=15 m=11 s=13
